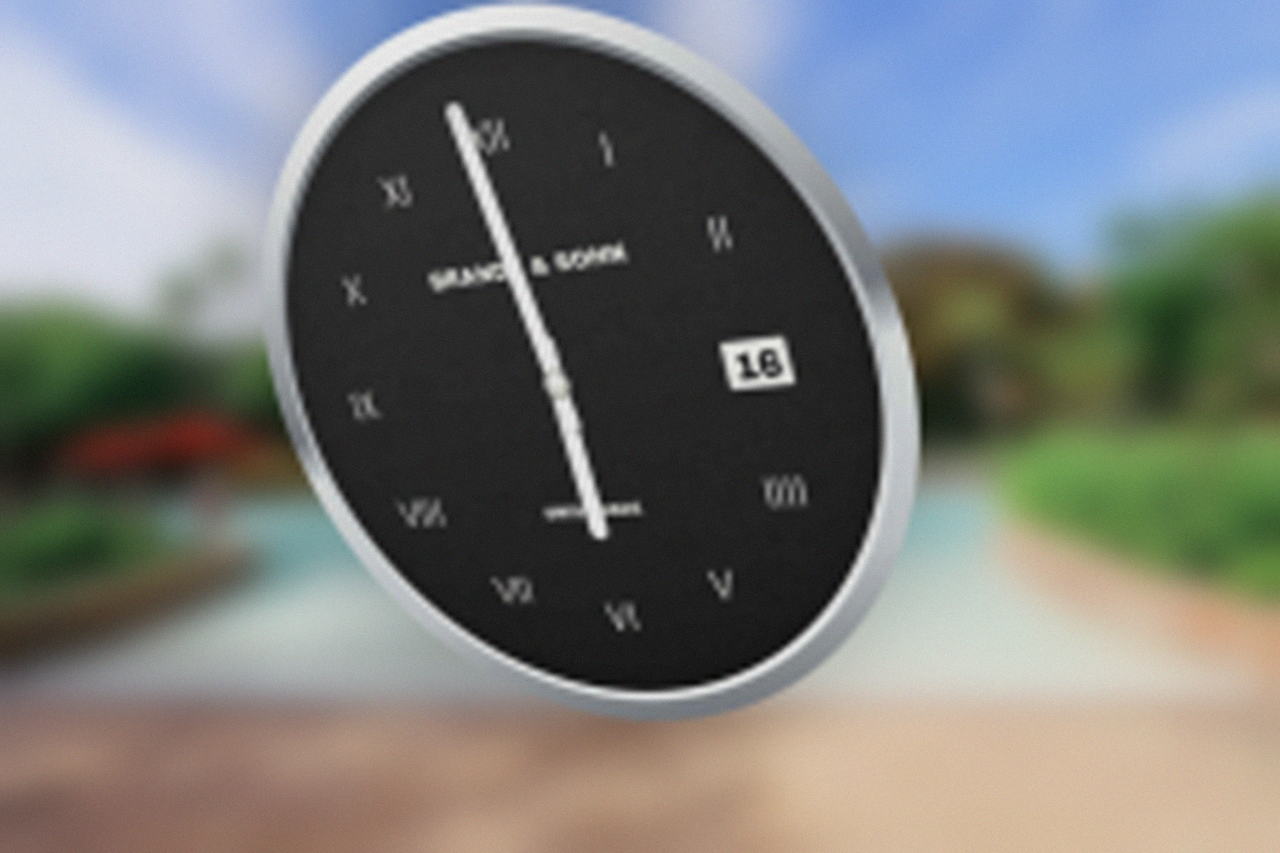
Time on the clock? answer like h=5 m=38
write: h=5 m=59
